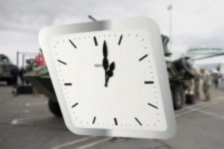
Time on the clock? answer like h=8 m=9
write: h=1 m=2
